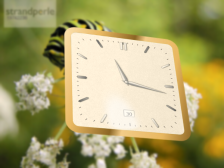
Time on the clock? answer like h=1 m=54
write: h=11 m=17
